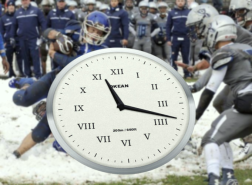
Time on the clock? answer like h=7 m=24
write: h=11 m=18
